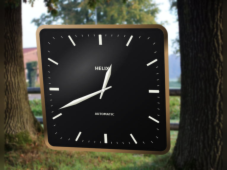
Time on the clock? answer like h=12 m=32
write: h=12 m=41
